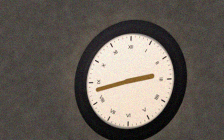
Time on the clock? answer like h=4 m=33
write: h=2 m=43
